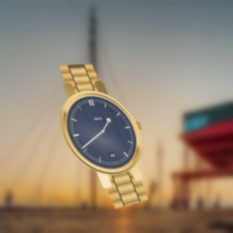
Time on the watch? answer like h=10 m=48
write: h=1 m=41
